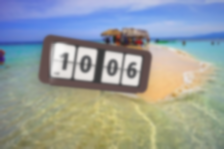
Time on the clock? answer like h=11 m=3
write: h=10 m=6
